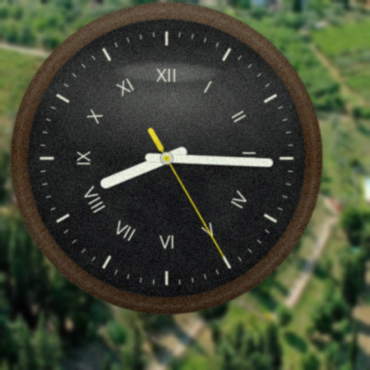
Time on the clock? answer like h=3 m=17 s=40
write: h=8 m=15 s=25
